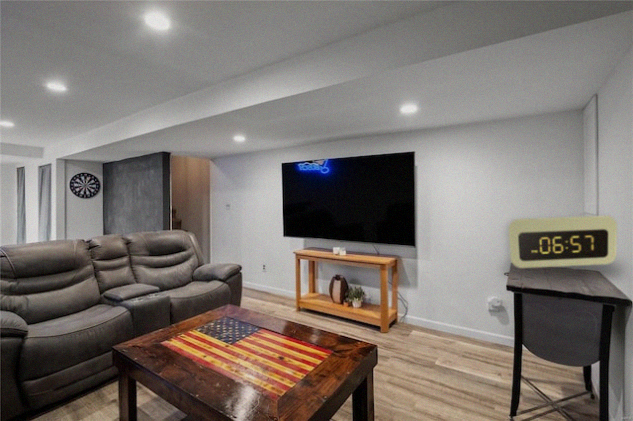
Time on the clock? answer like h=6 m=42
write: h=6 m=57
